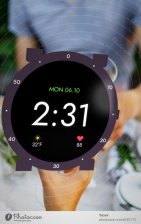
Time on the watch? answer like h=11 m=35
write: h=2 m=31
